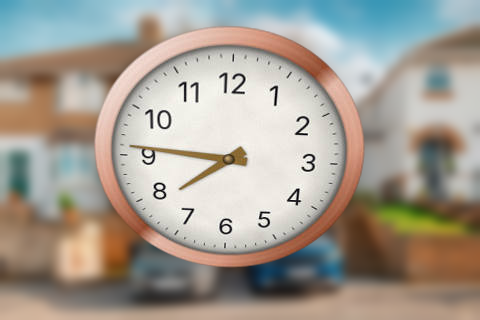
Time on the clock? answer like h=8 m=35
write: h=7 m=46
